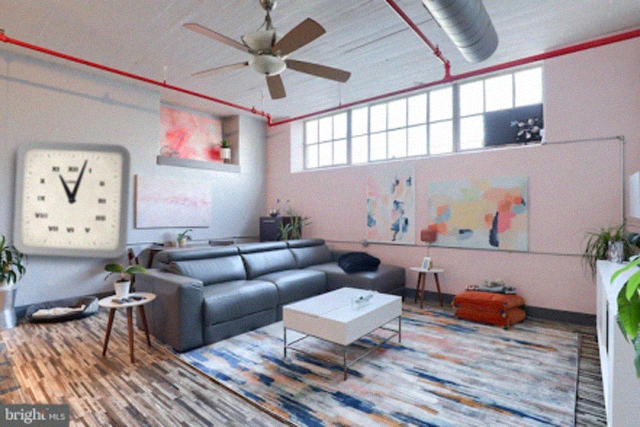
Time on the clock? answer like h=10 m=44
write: h=11 m=3
